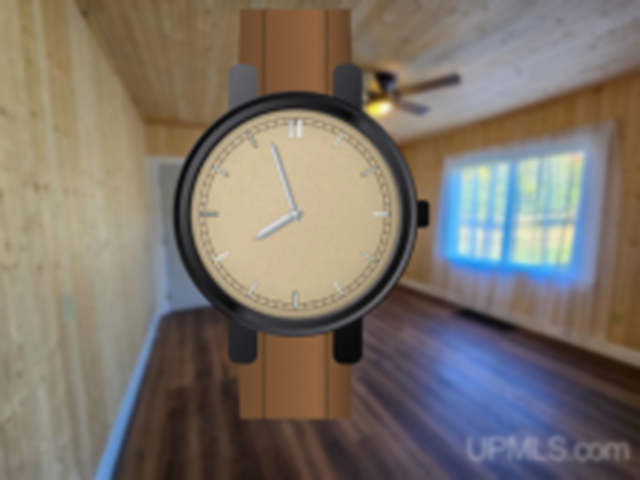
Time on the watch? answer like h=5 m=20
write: h=7 m=57
